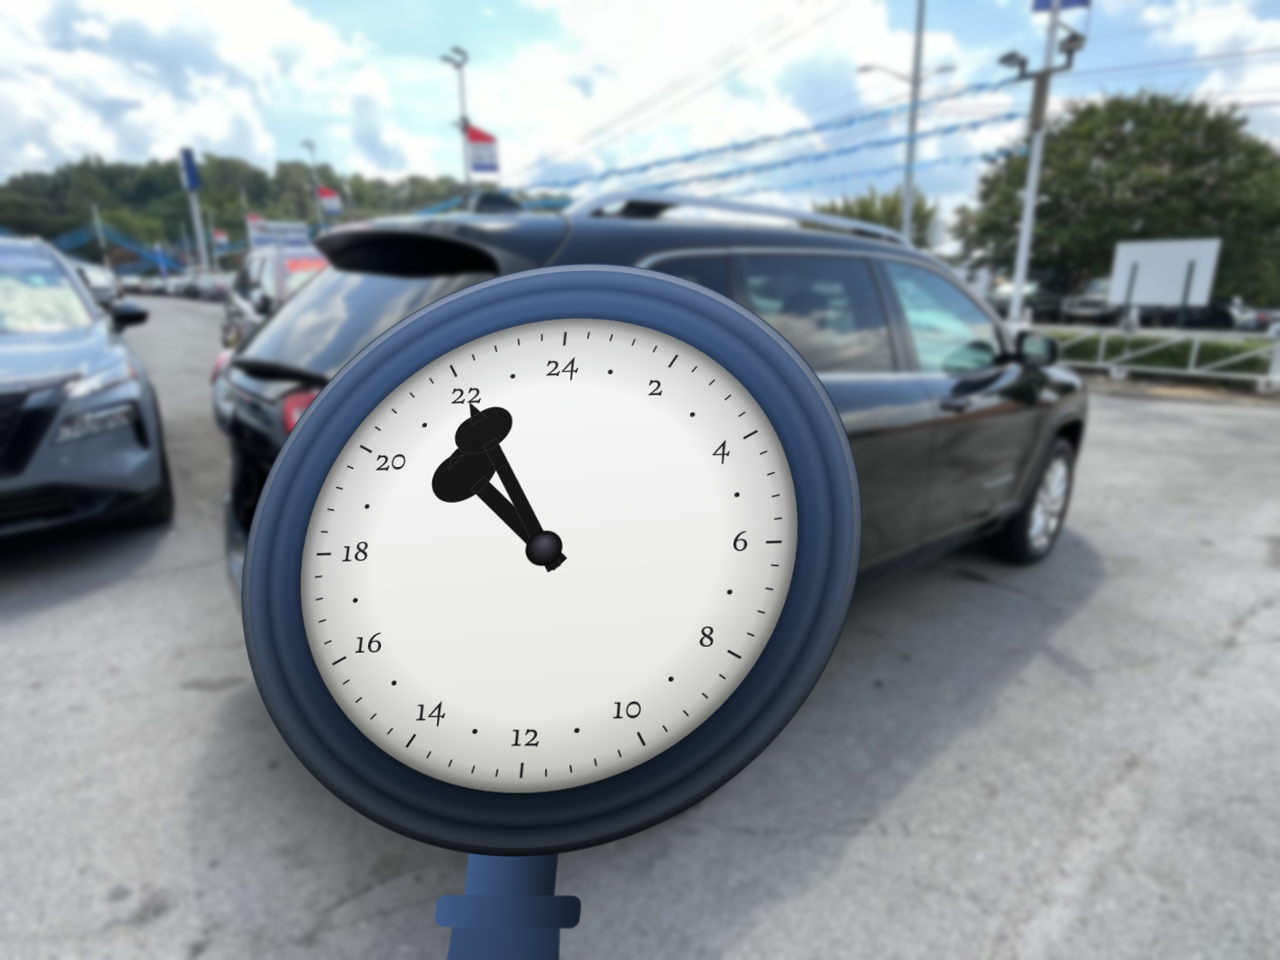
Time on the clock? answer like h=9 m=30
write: h=20 m=55
